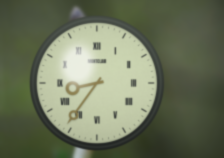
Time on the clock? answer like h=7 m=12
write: h=8 m=36
